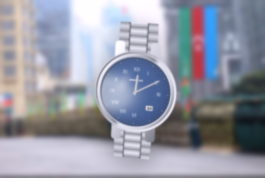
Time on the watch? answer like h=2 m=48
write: h=12 m=10
